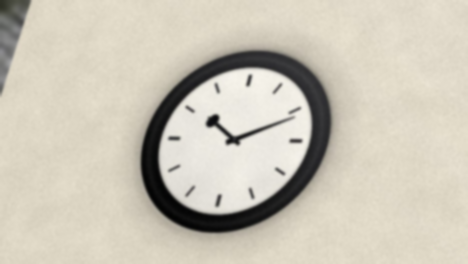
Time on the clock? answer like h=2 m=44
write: h=10 m=11
